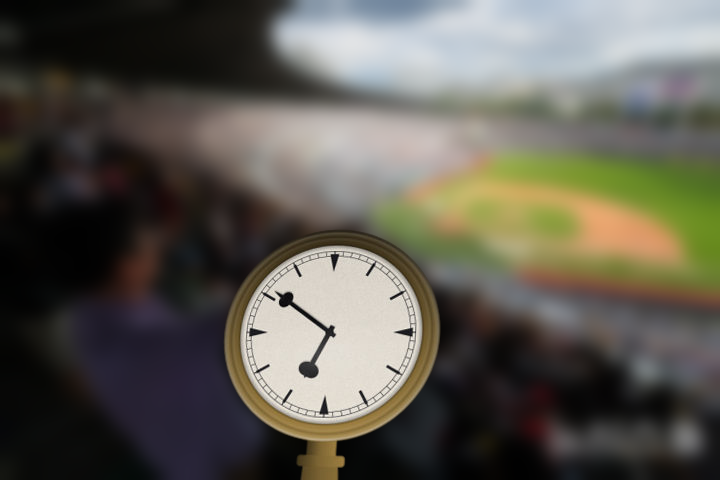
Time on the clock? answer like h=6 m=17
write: h=6 m=51
